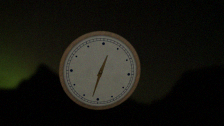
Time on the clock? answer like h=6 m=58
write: h=12 m=32
